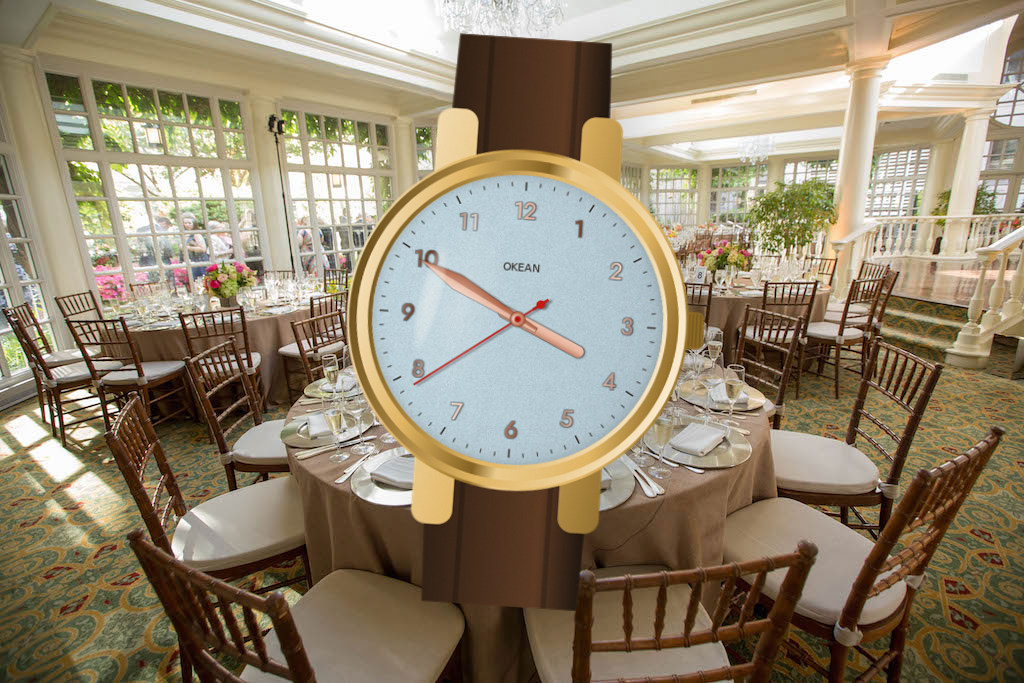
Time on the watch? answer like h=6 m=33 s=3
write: h=3 m=49 s=39
